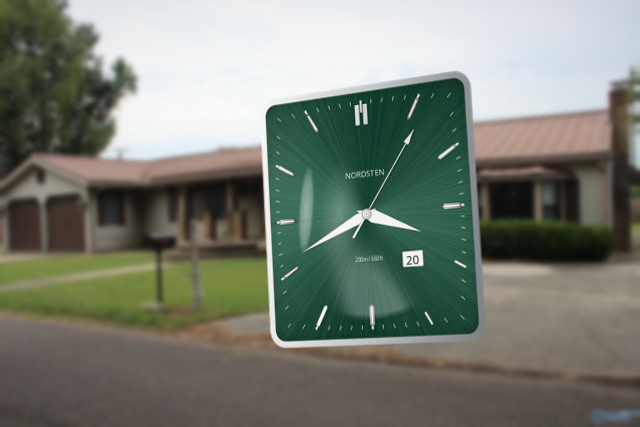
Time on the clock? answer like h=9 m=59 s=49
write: h=3 m=41 s=6
